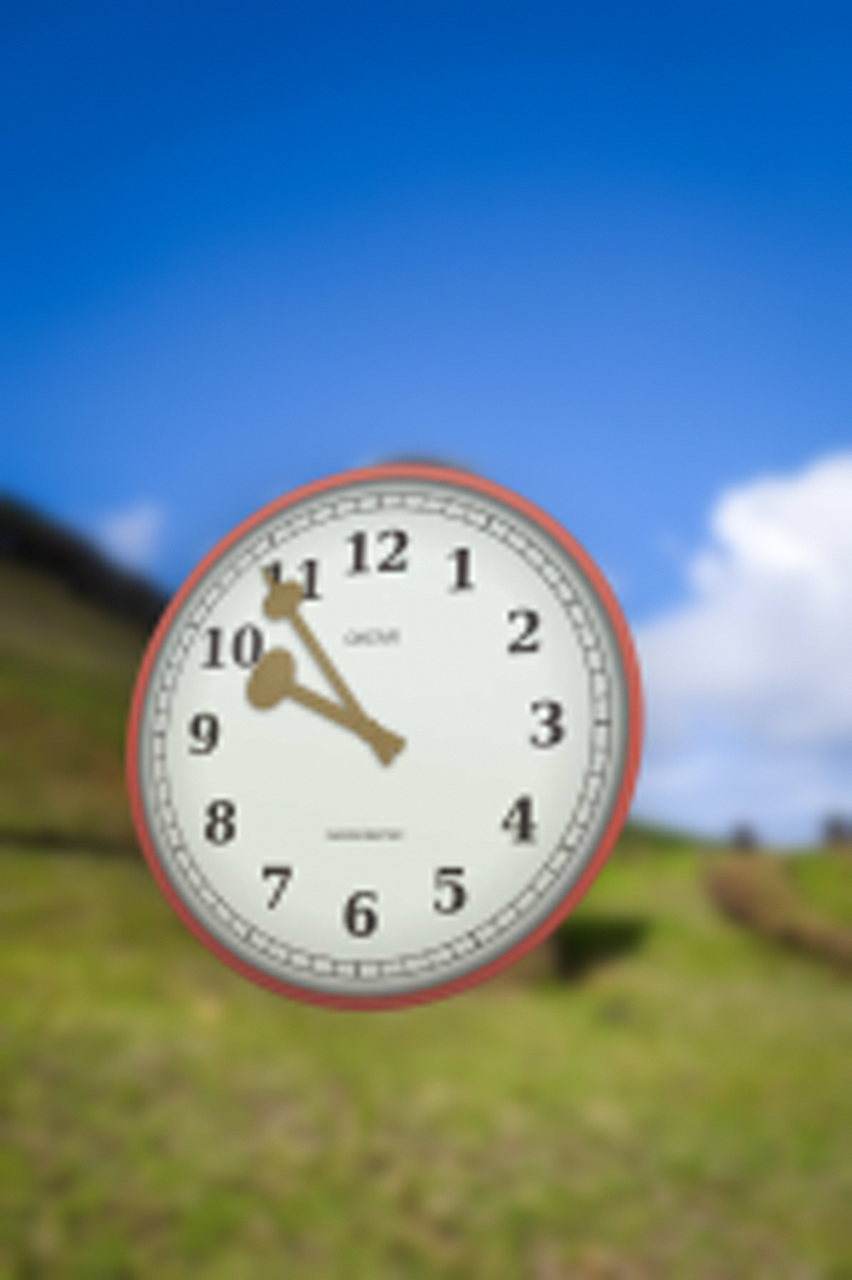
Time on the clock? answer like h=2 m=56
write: h=9 m=54
